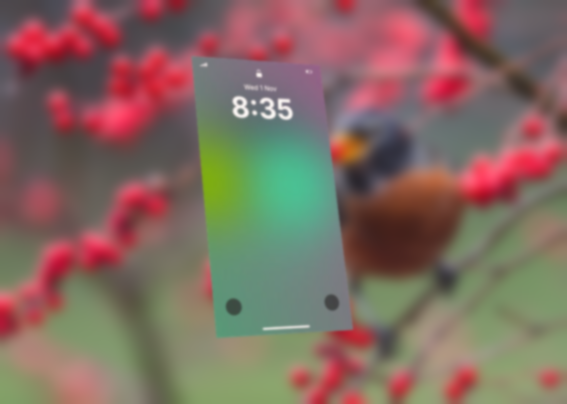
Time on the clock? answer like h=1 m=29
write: h=8 m=35
